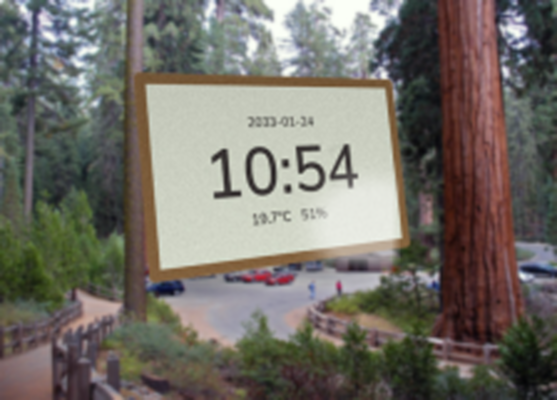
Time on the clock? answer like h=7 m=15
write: h=10 m=54
